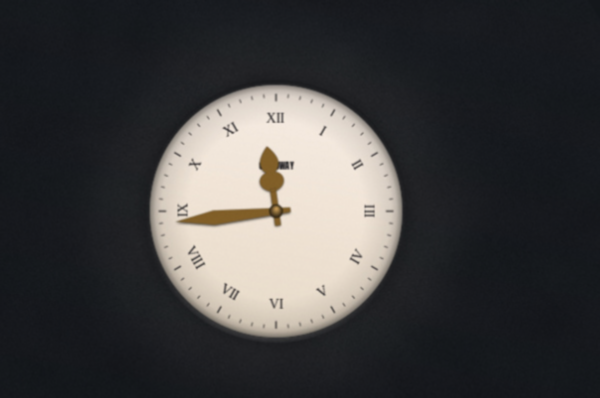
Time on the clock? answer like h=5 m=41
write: h=11 m=44
